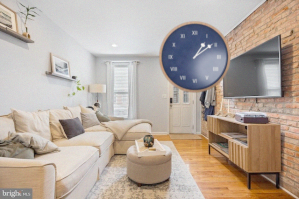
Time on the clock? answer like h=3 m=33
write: h=1 m=9
